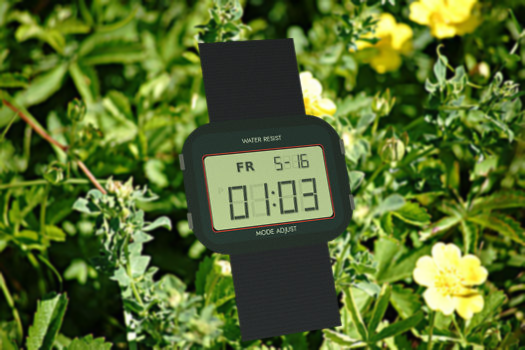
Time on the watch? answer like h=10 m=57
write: h=1 m=3
